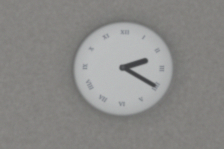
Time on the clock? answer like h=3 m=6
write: h=2 m=20
